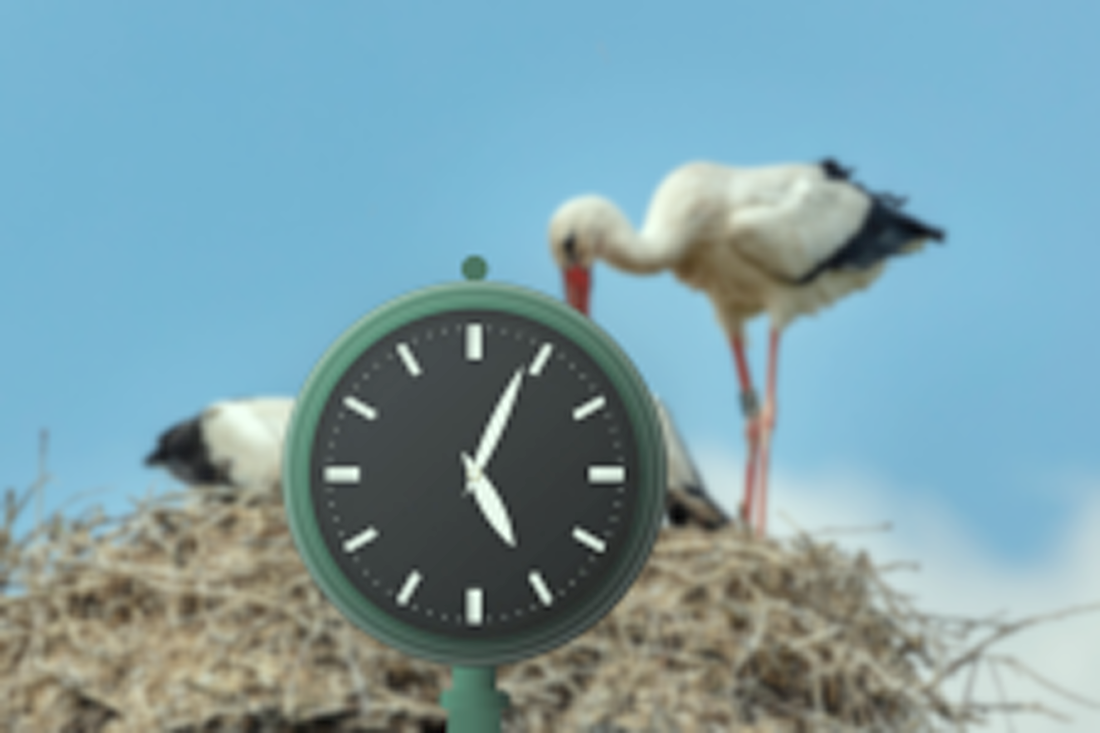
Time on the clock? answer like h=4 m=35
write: h=5 m=4
